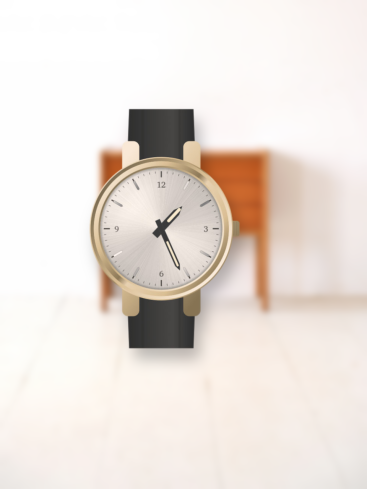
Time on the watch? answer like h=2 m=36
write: h=1 m=26
